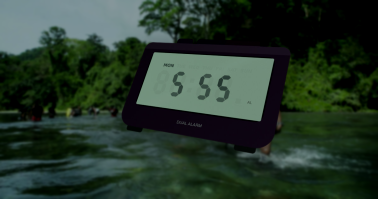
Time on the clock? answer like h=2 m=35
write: h=5 m=55
